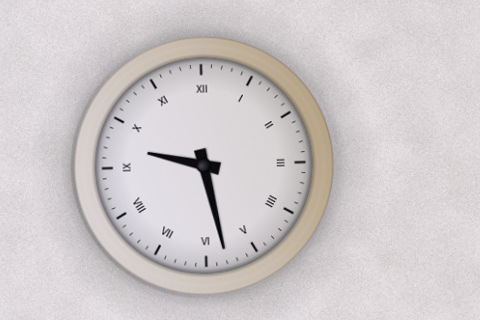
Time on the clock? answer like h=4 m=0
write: h=9 m=28
